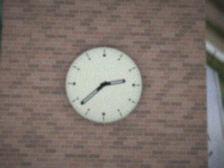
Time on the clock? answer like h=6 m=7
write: h=2 m=38
